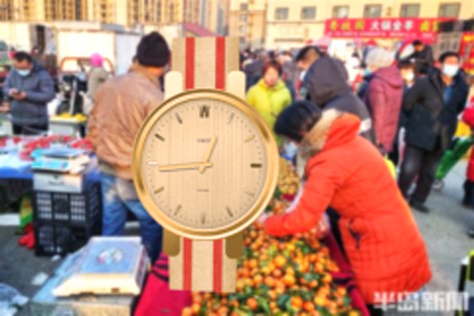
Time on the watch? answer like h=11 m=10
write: h=12 m=44
